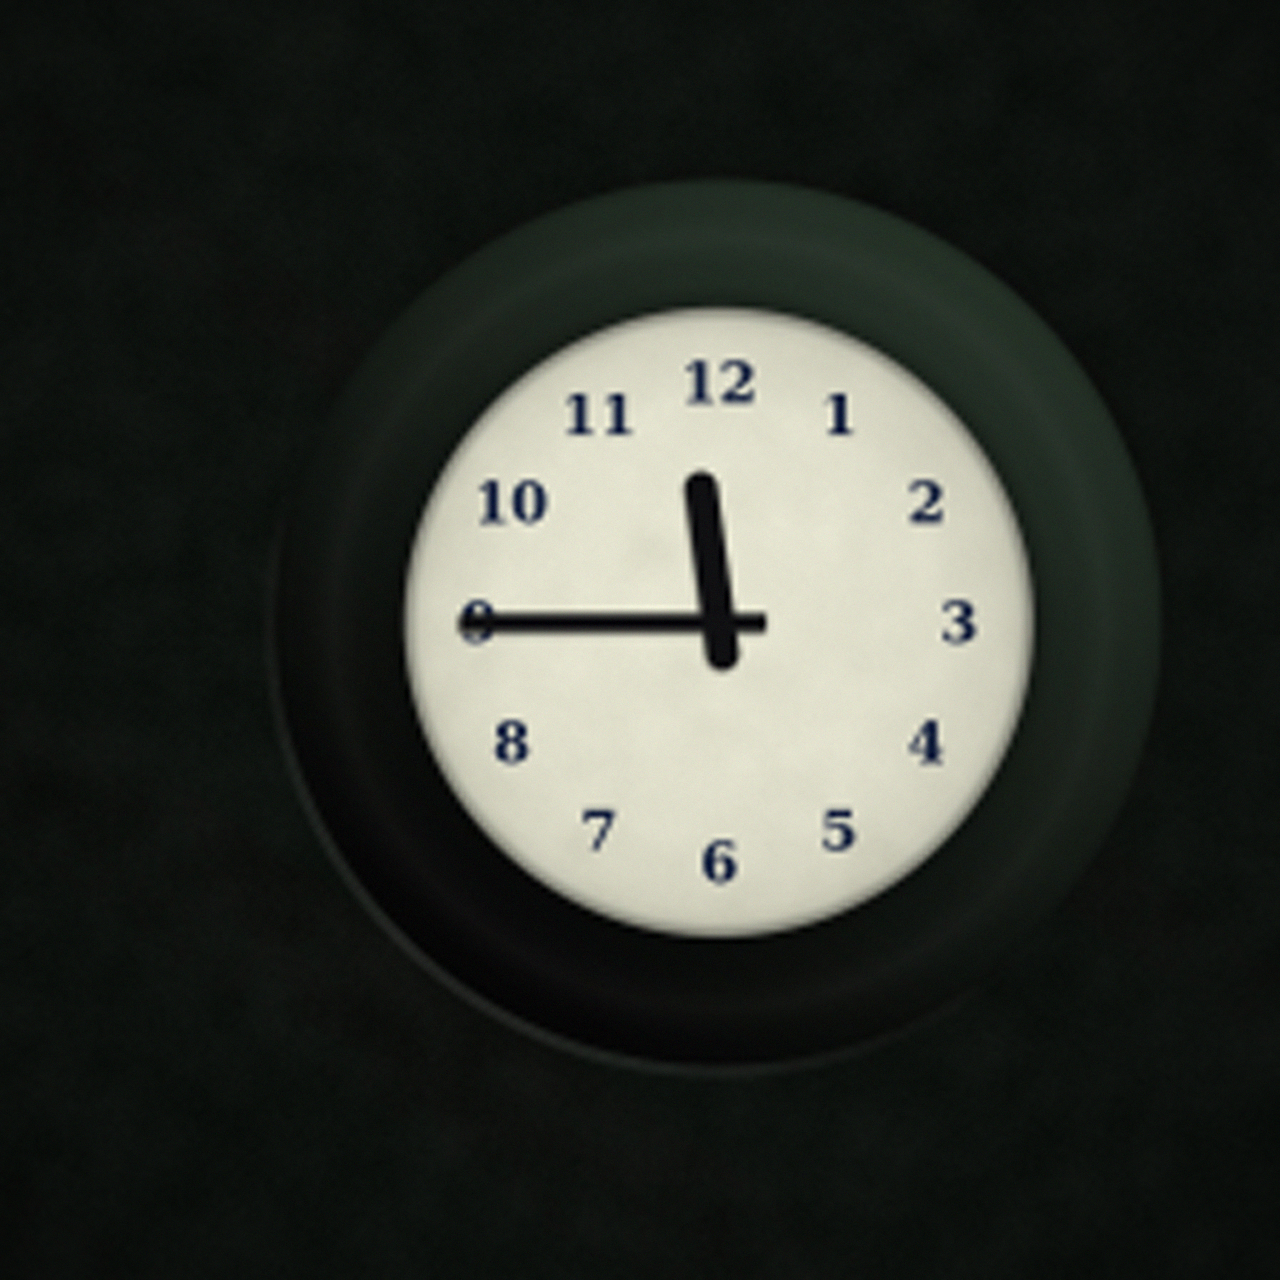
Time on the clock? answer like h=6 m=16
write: h=11 m=45
